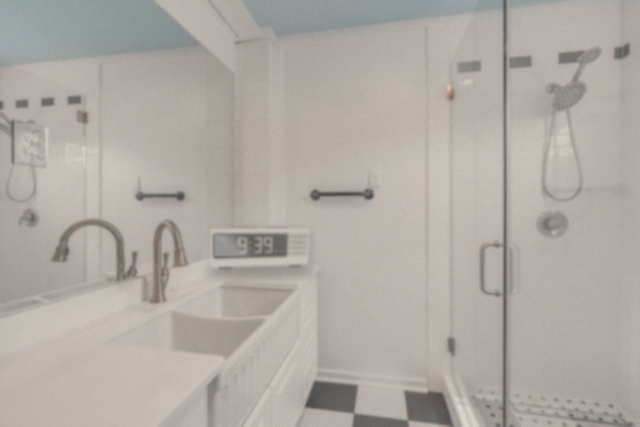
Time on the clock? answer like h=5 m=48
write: h=9 m=39
